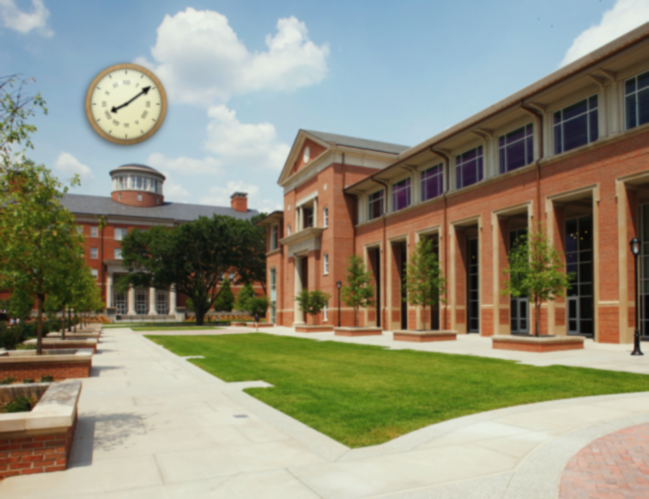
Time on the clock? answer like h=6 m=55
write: h=8 m=9
